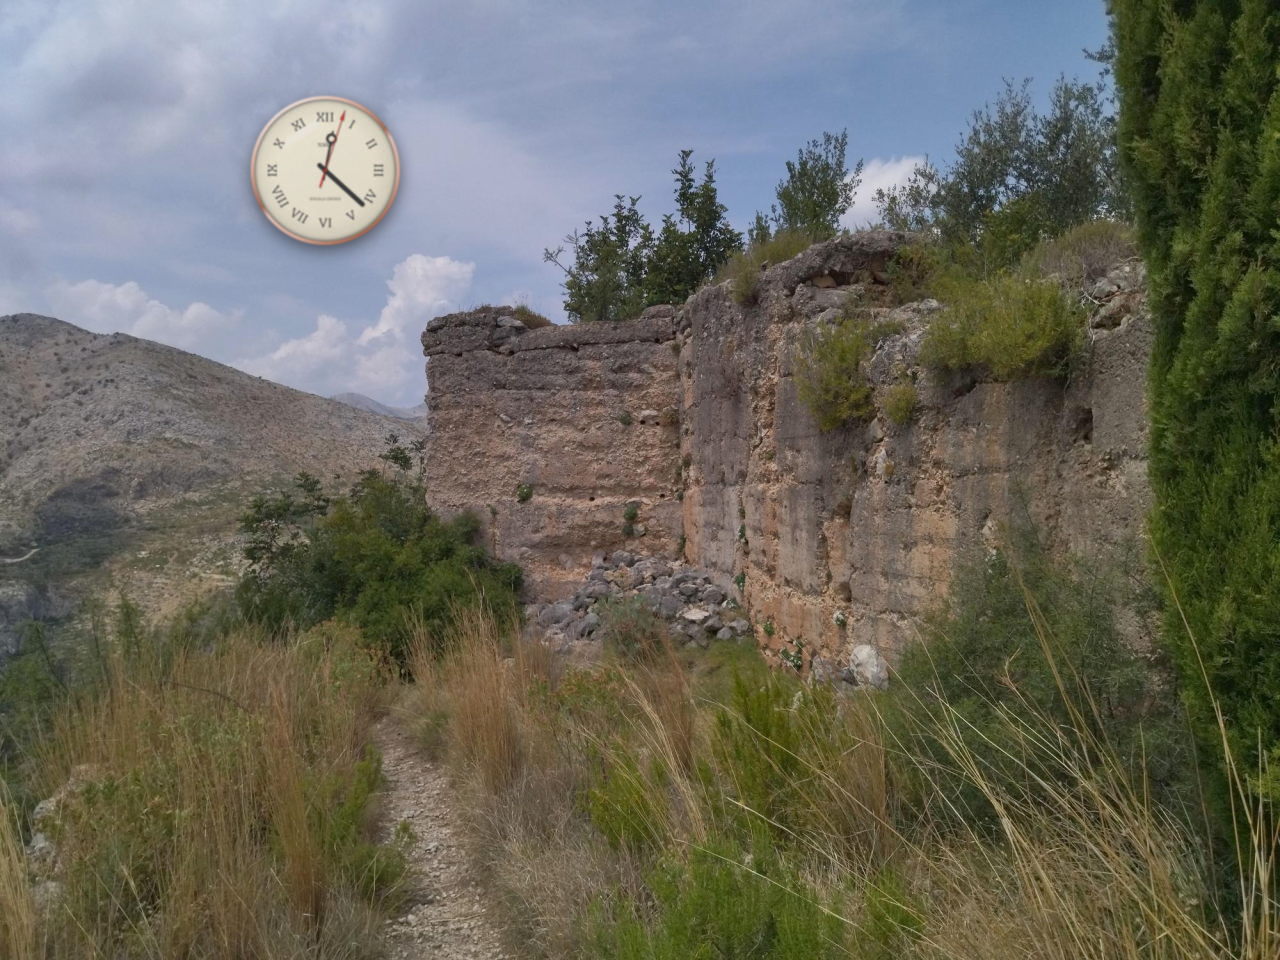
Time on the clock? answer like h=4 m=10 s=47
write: h=12 m=22 s=3
